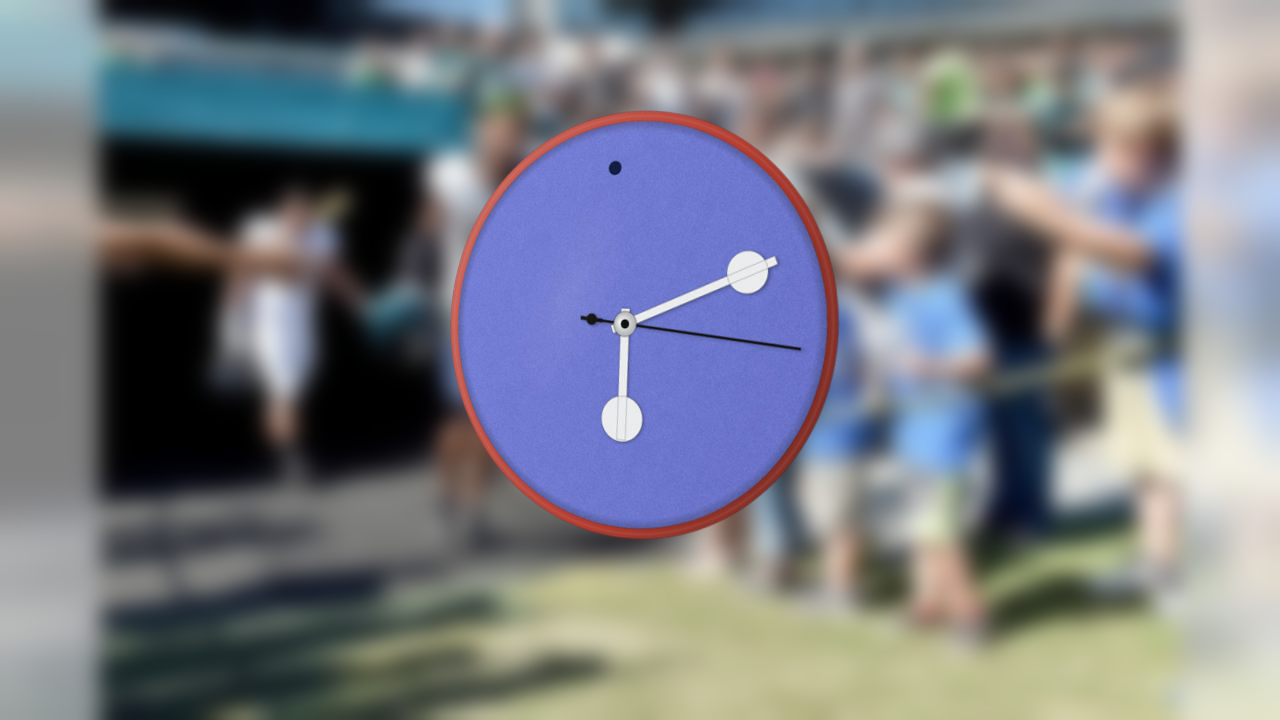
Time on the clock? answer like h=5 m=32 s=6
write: h=6 m=12 s=17
